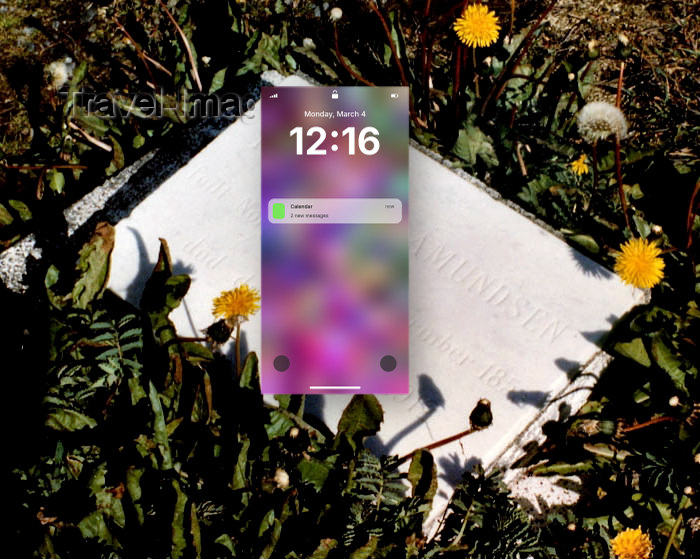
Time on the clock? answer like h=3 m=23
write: h=12 m=16
